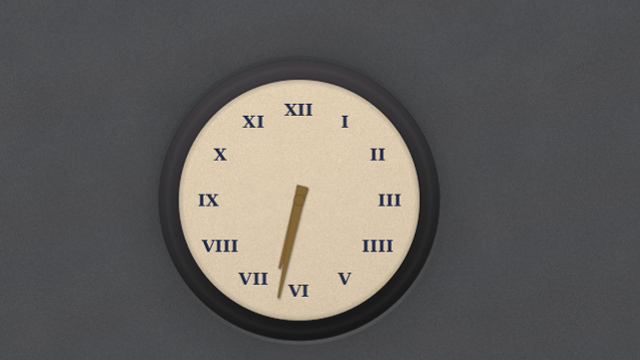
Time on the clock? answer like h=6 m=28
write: h=6 m=32
